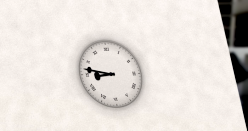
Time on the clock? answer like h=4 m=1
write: h=8 m=47
